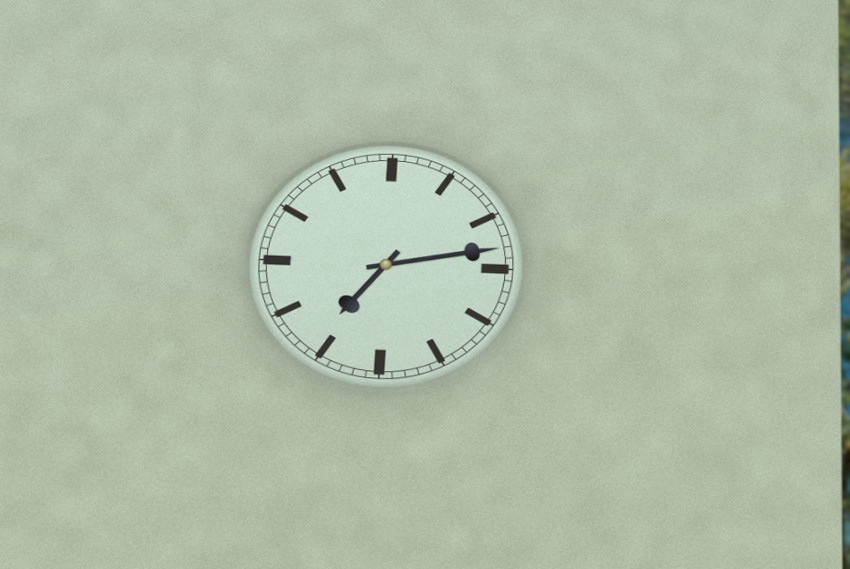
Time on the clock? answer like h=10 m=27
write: h=7 m=13
